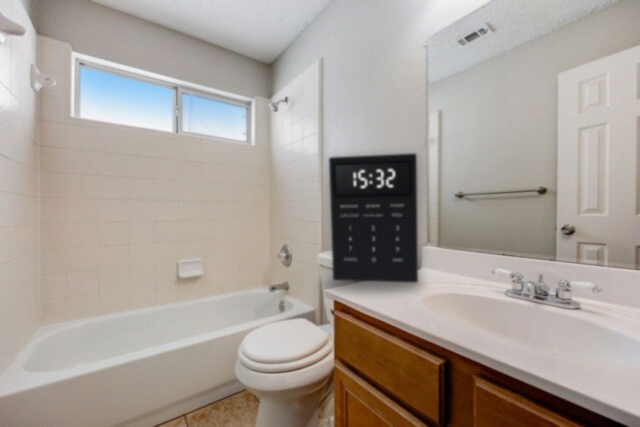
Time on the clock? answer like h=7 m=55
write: h=15 m=32
